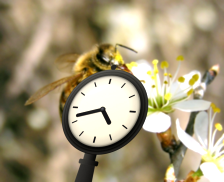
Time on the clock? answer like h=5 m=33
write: h=4 m=42
